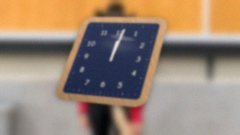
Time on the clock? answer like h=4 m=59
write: h=12 m=1
